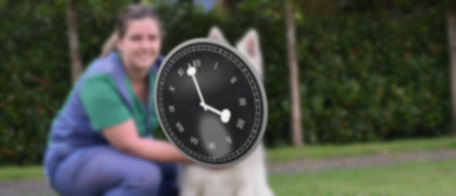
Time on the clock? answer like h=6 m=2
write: h=3 m=58
